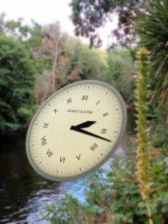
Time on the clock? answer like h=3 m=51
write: h=2 m=17
